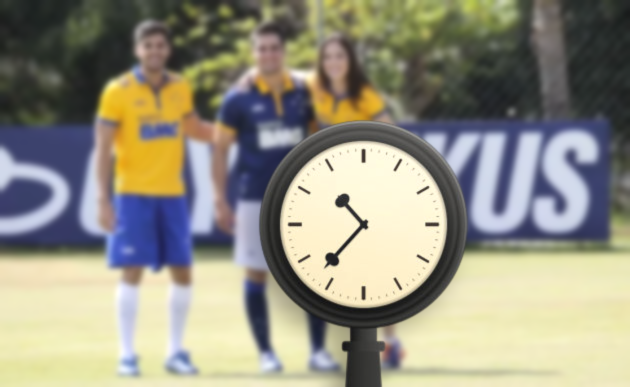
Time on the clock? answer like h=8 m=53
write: h=10 m=37
